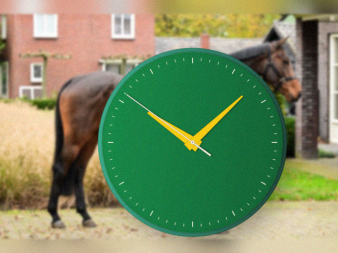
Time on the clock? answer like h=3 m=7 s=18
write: h=10 m=7 s=51
